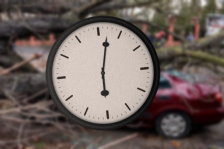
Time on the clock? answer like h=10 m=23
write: h=6 m=2
